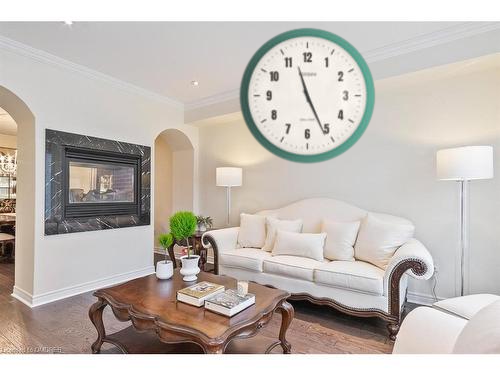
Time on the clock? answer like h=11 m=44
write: h=11 m=26
